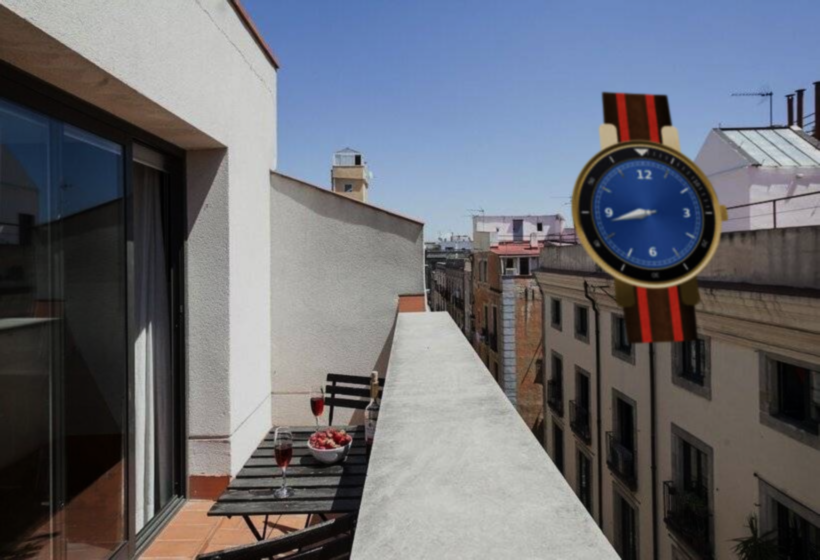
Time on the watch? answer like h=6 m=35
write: h=8 m=43
